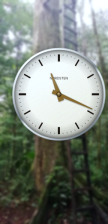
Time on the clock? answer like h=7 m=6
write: h=11 m=19
